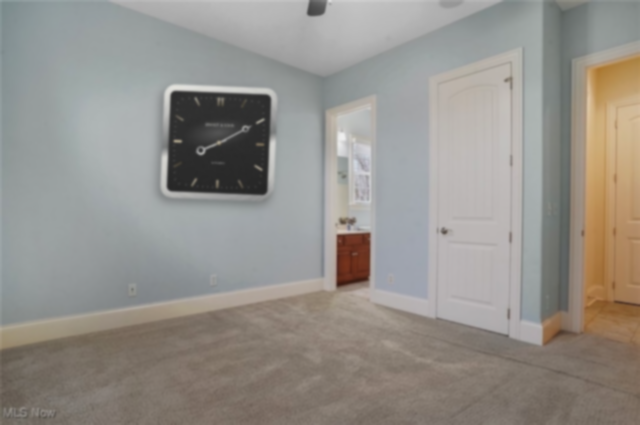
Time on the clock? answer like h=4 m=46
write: h=8 m=10
